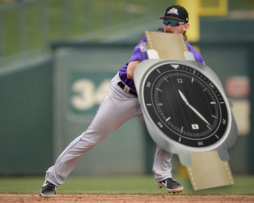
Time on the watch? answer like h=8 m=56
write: h=11 m=24
